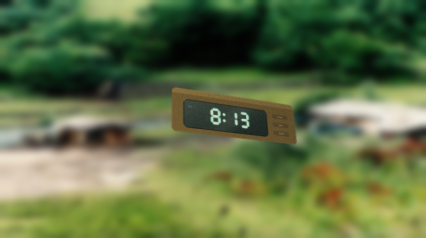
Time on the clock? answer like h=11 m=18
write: h=8 m=13
